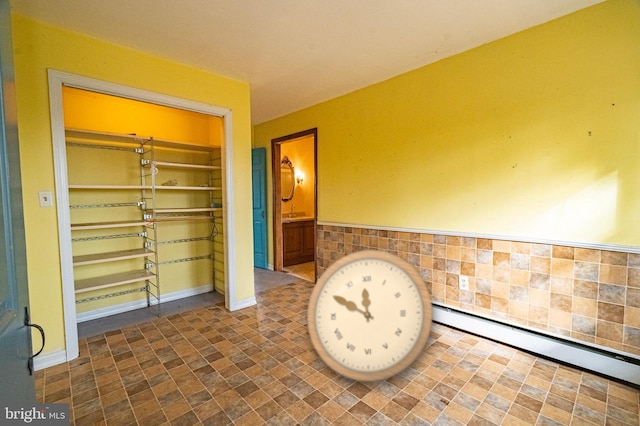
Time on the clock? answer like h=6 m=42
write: h=11 m=50
